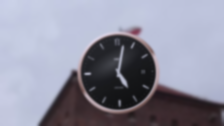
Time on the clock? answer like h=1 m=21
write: h=5 m=2
